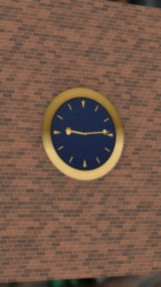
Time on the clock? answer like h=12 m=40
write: h=9 m=14
